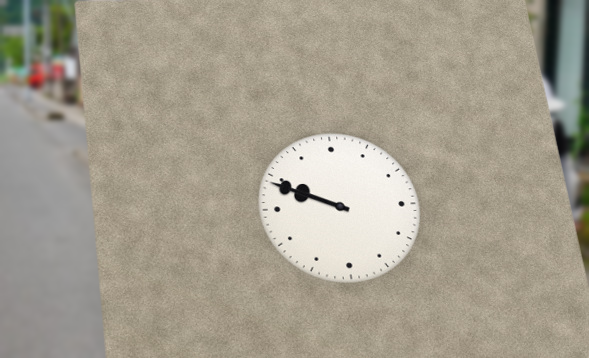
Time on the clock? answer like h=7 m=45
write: h=9 m=49
